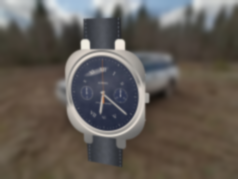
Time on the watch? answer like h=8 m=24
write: h=6 m=21
